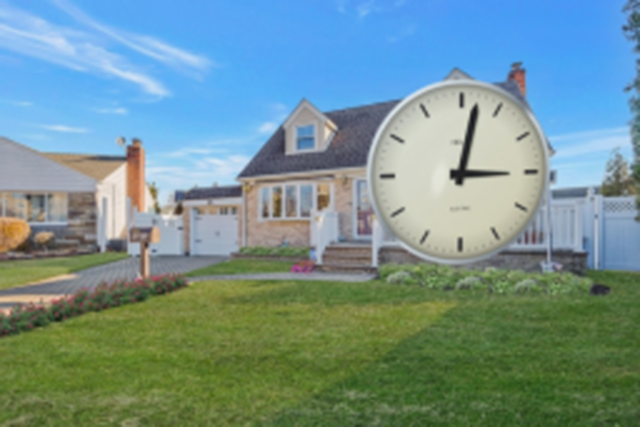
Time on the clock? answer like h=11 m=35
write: h=3 m=2
